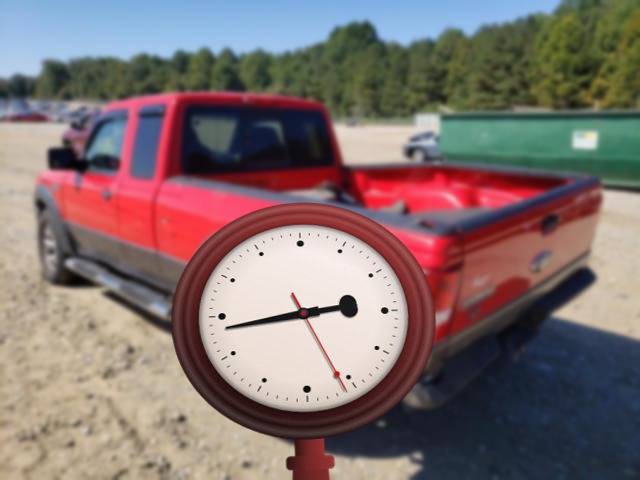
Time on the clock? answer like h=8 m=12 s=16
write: h=2 m=43 s=26
